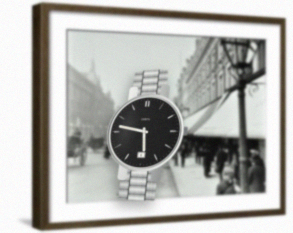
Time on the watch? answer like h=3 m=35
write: h=5 m=47
